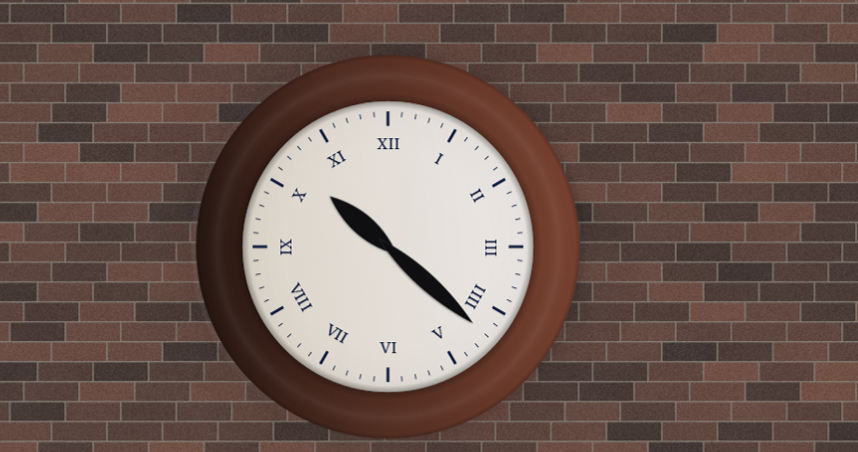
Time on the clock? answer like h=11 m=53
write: h=10 m=22
